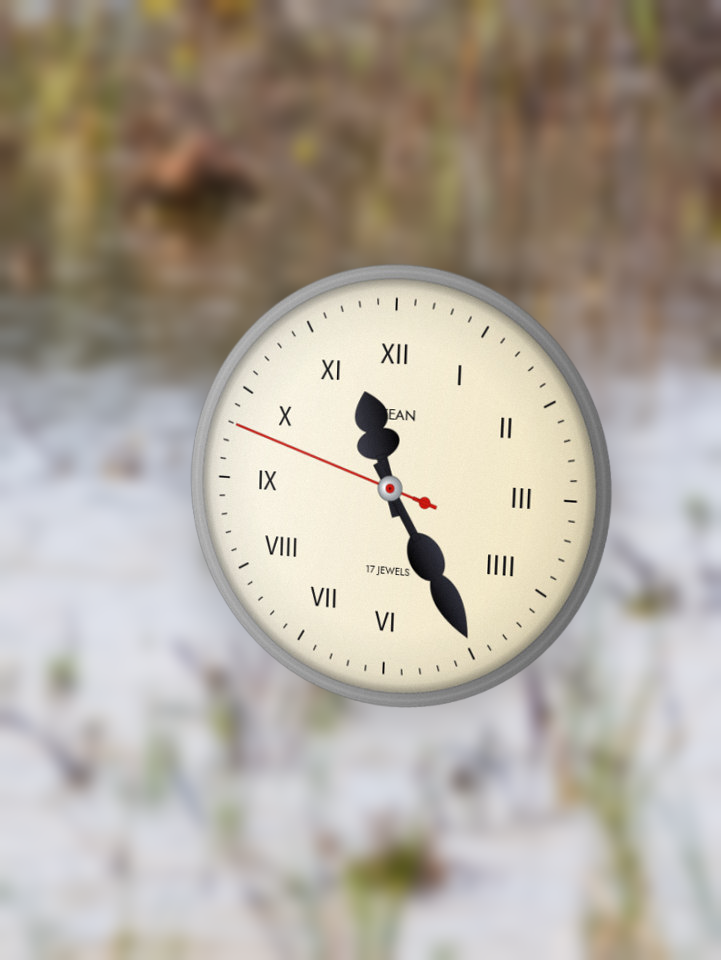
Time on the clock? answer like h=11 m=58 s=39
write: h=11 m=24 s=48
